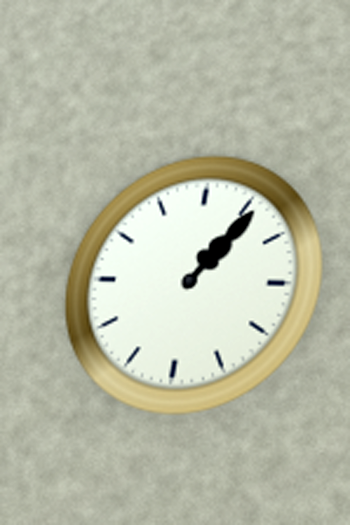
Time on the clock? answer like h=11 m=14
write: h=1 m=6
